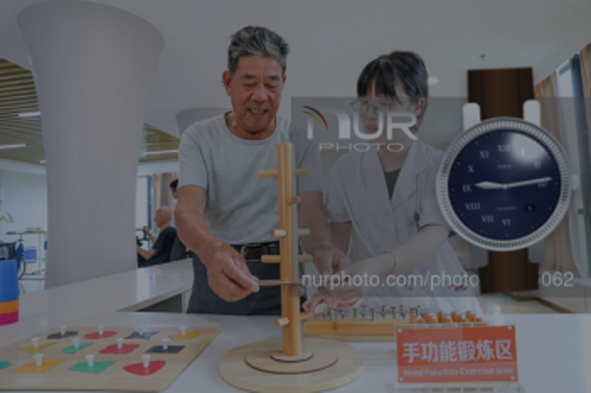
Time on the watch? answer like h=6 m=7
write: h=9 m=14
